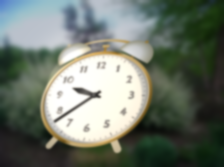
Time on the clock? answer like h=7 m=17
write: h=9 m=38
